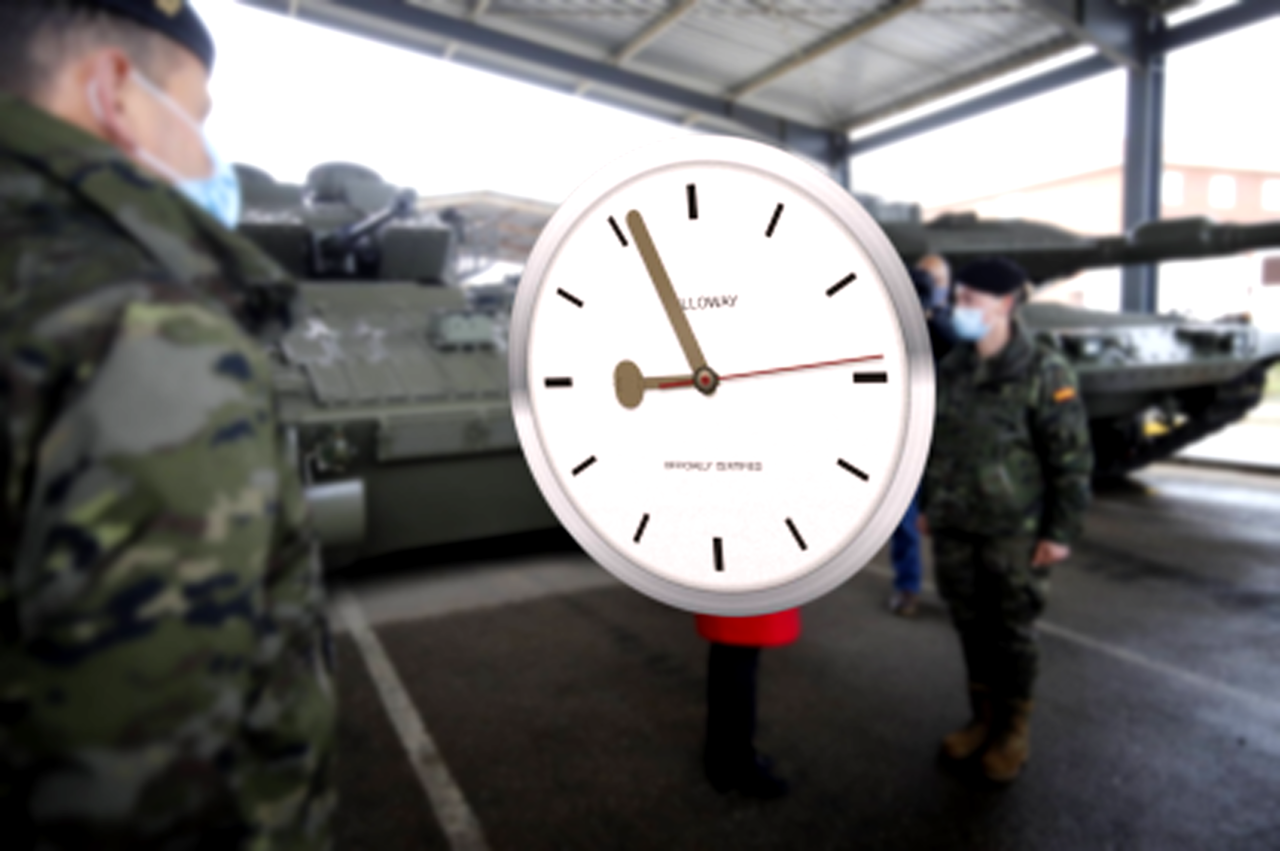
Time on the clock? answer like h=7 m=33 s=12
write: h=8 m=56 s=14
